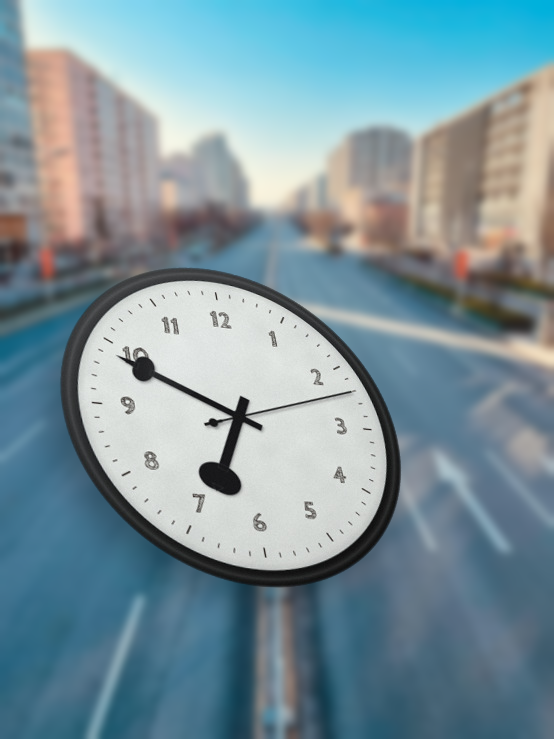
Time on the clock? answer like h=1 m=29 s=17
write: h=6 m=49 s=12
